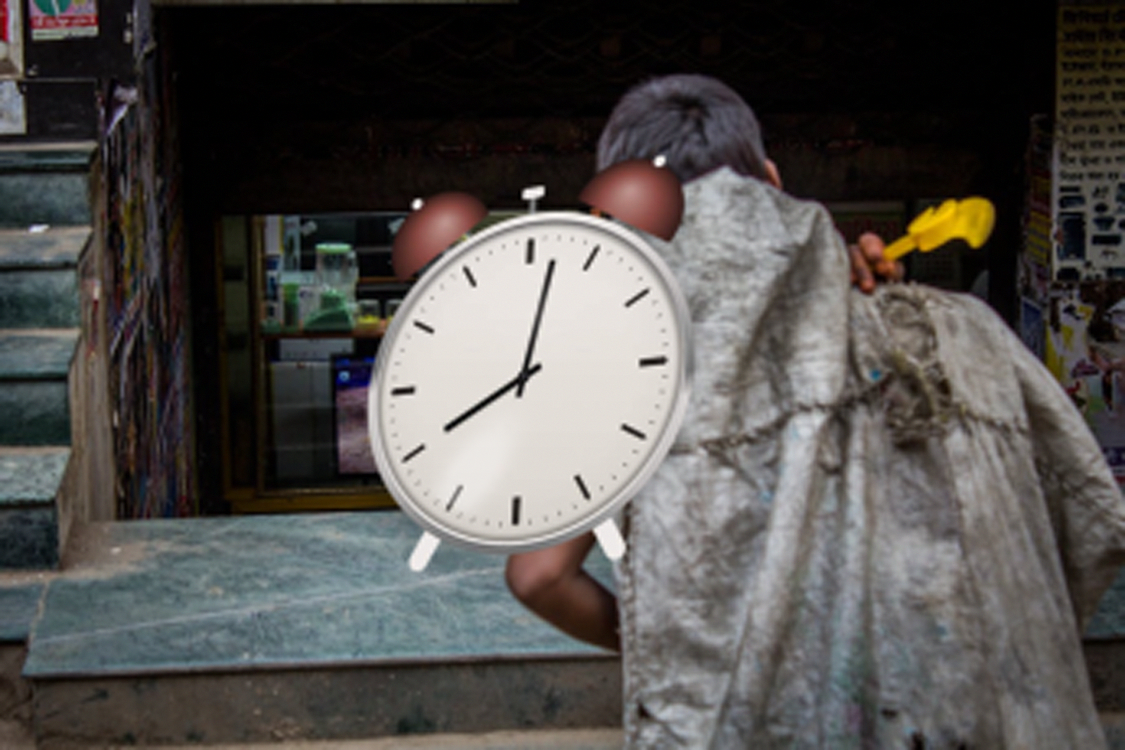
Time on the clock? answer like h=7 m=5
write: h=8 m=2
